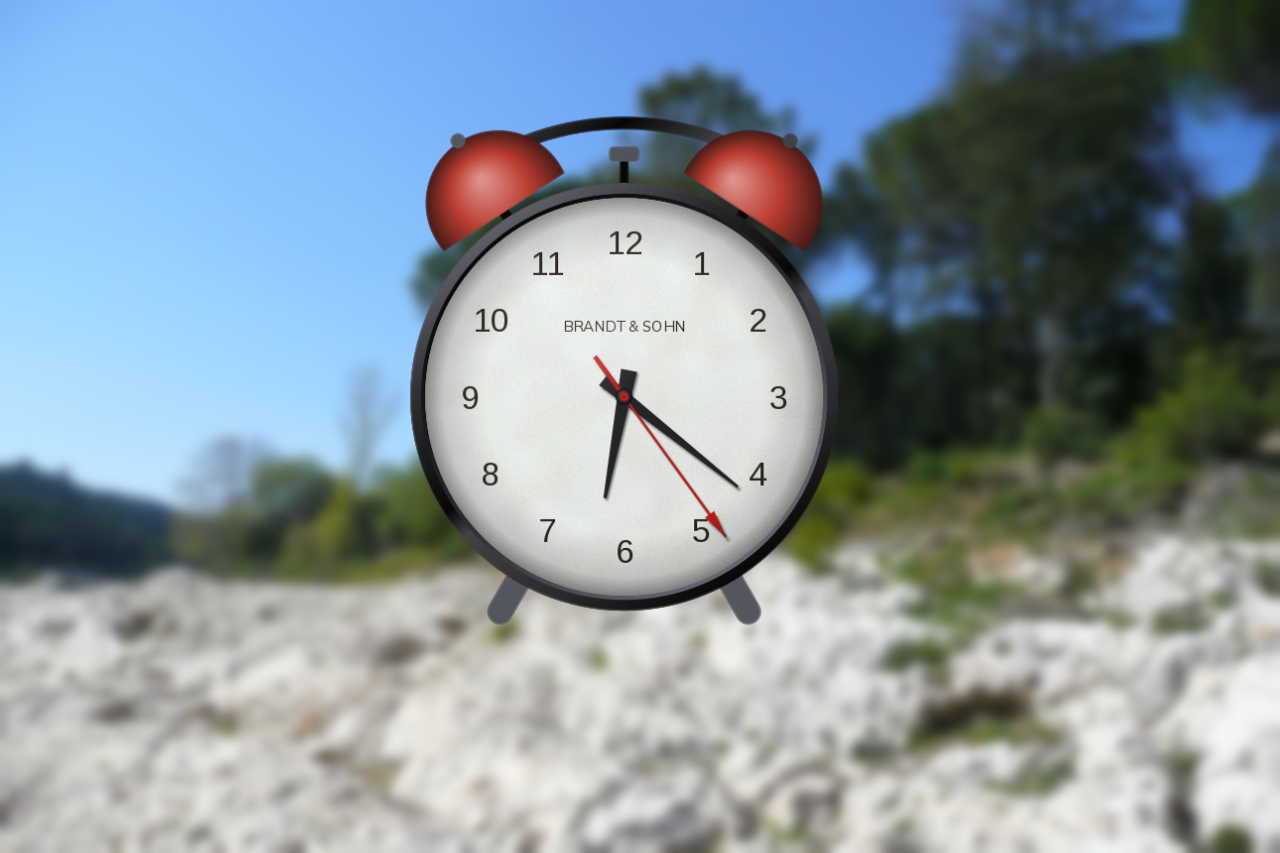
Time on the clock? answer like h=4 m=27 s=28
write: h=6 m=21 s=24
